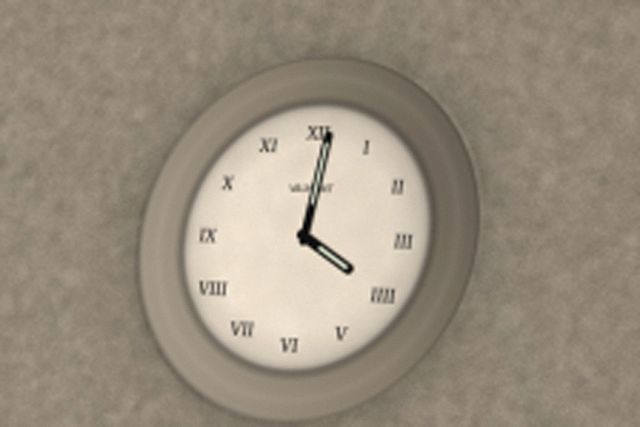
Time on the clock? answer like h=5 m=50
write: h=4 m=1
